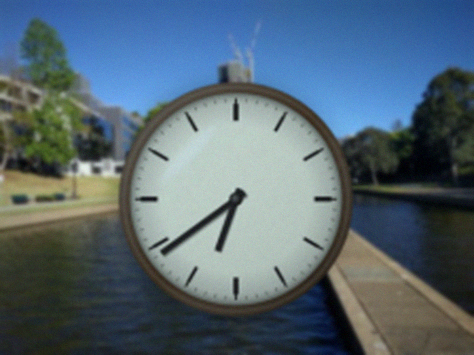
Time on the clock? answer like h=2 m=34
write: h=6 m=39
